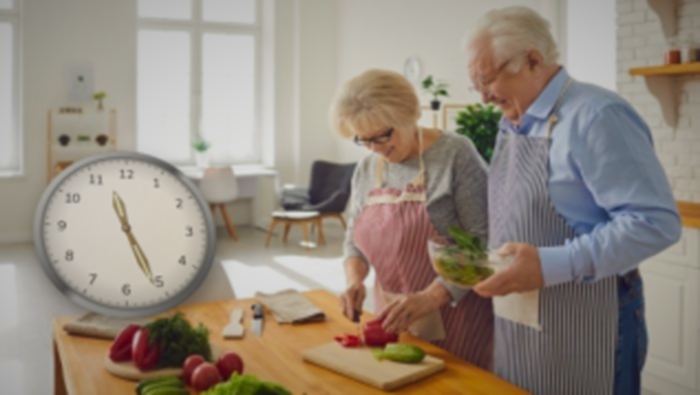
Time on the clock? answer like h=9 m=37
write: h=11 m=26
